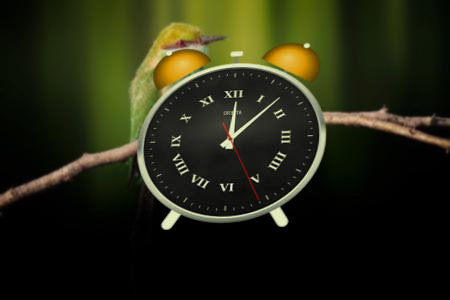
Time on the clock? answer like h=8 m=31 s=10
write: h=12 m=7 s=26
